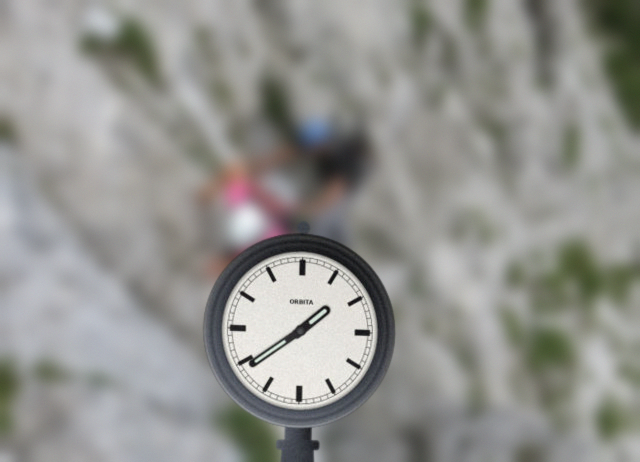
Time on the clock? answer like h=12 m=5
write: h=1 m=39
